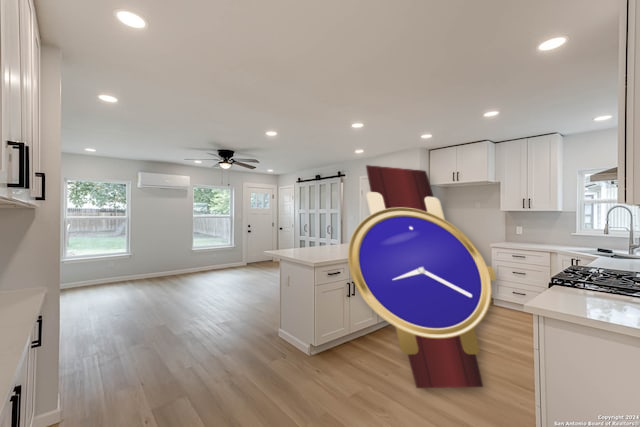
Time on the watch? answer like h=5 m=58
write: h=8 m=20
